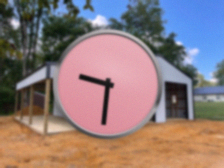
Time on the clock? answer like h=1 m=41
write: h=9 m=31
